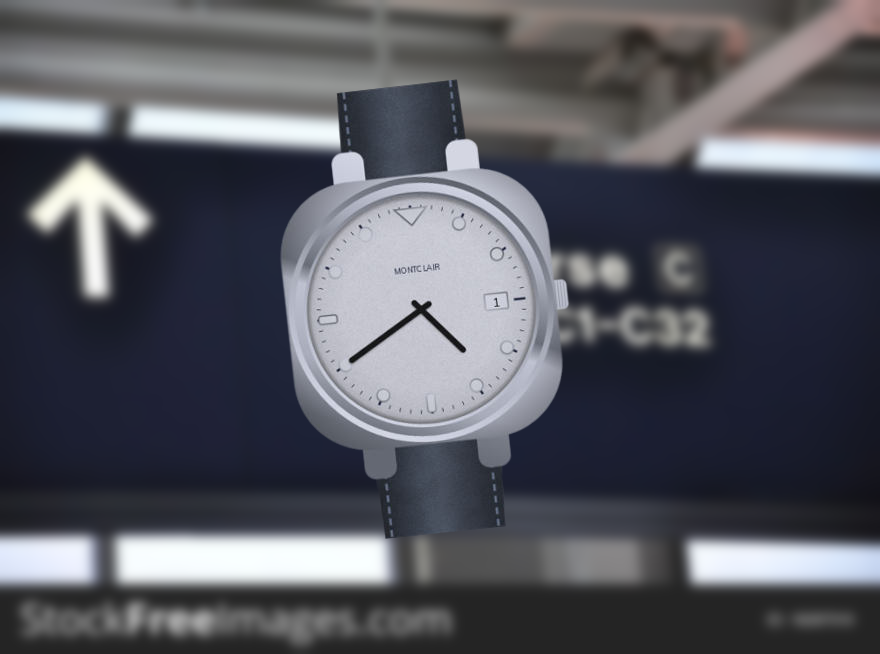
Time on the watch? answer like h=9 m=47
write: h=4 m=40
